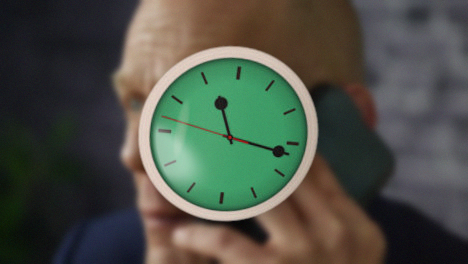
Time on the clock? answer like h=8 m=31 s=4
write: h=11 m=16 s=47
